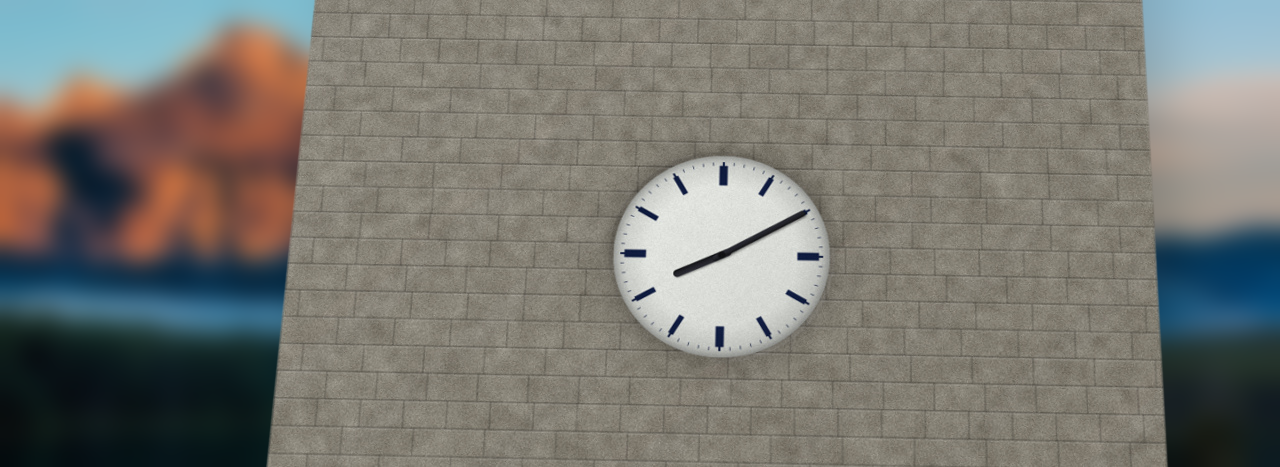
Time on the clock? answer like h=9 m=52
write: h=8 m=10
